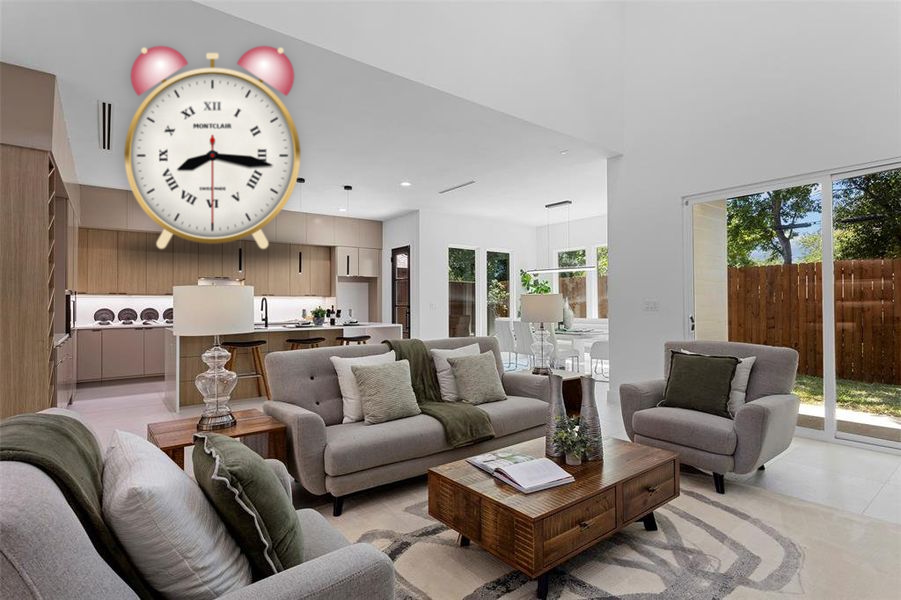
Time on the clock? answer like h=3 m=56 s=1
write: h=8 m=16 s=30
